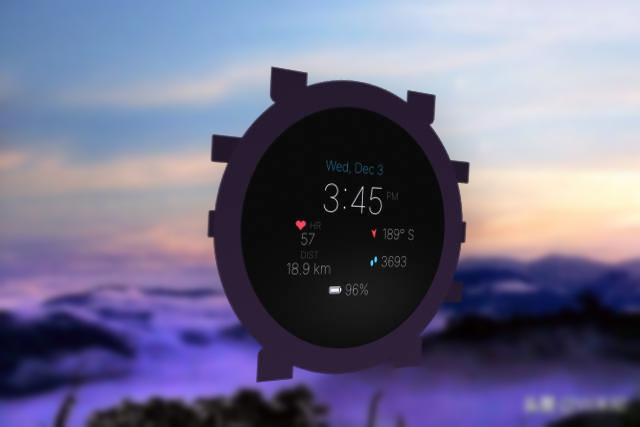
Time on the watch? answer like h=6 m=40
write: h=3 m=45
